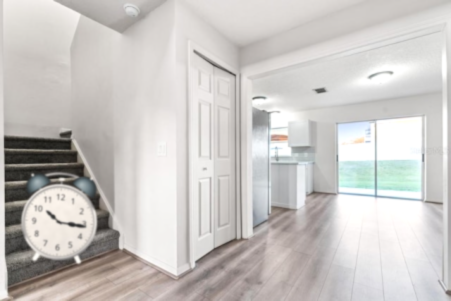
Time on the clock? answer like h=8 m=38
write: h=10 m=16
